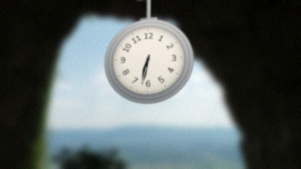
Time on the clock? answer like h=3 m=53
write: h=6 m=32
